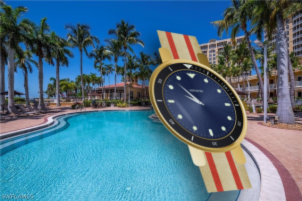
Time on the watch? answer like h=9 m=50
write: h=9 m=53
